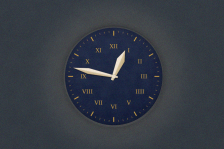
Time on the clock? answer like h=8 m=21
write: h=12 m=47
